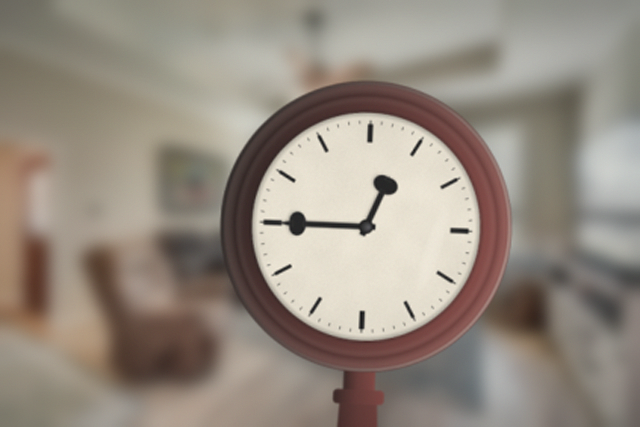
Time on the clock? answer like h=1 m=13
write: h=12 m=45
